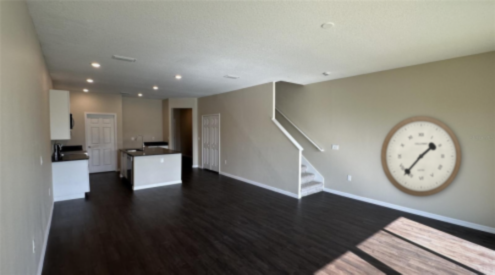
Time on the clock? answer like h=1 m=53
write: h=1 m=37
